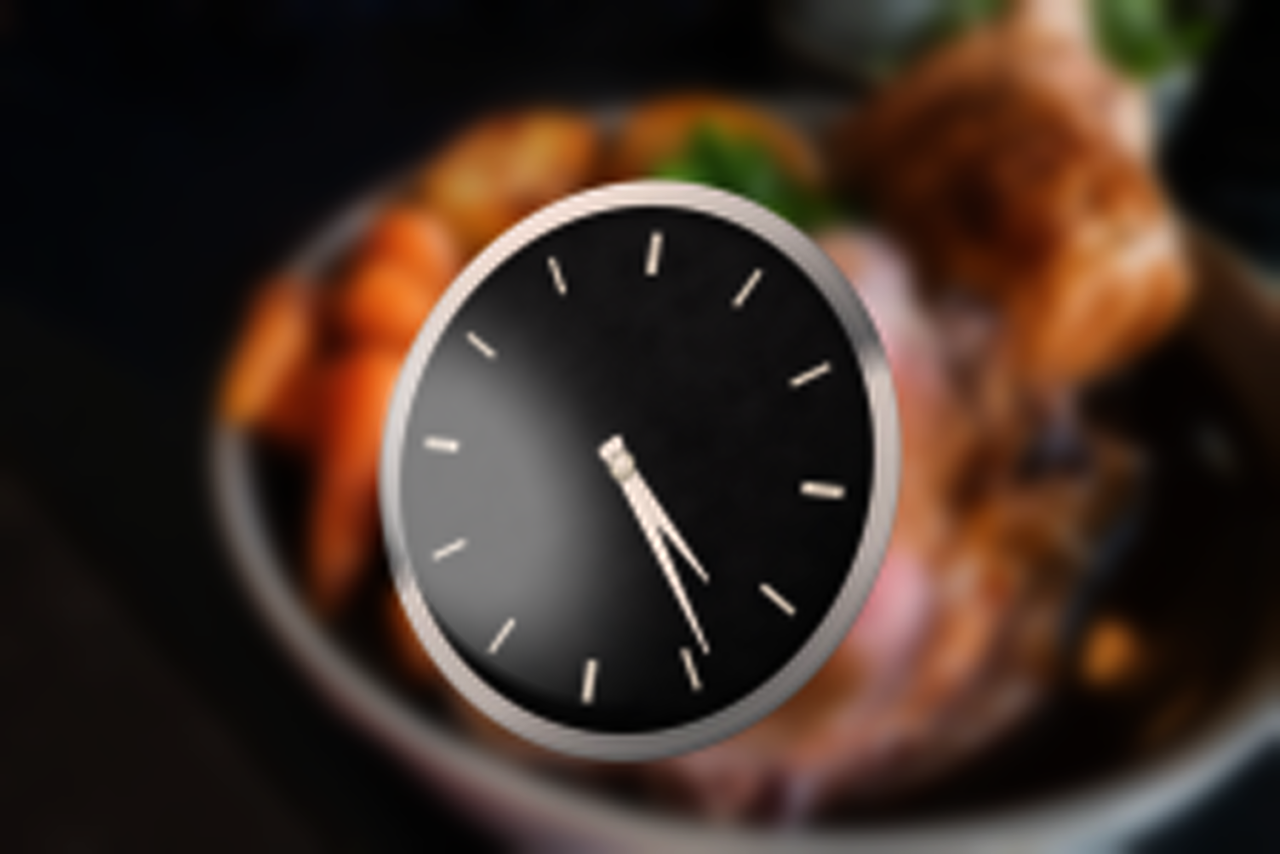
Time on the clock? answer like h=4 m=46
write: h=4 m=24
